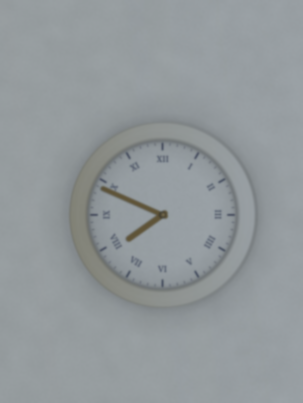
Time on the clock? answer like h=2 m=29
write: h=7 m=49
